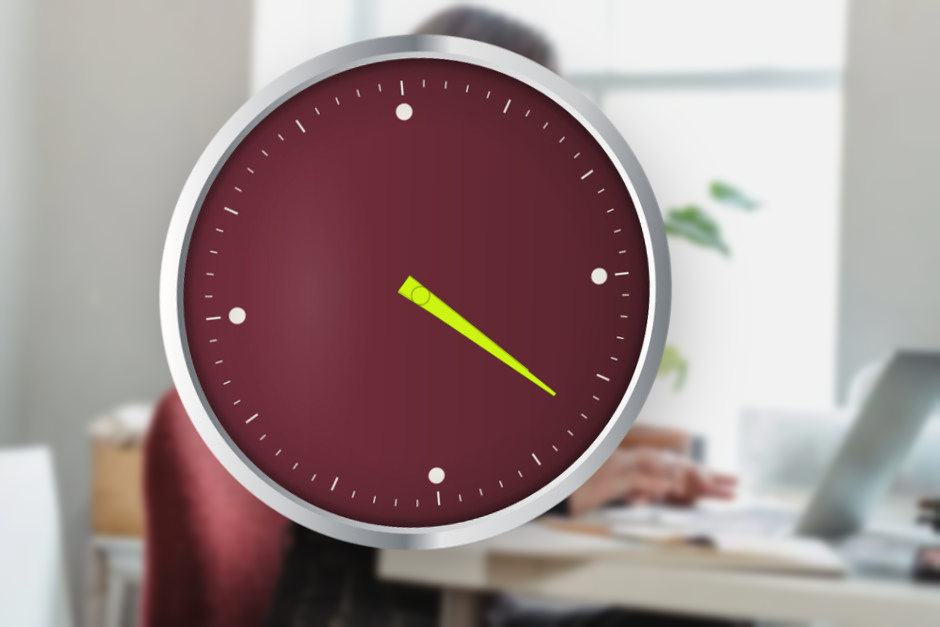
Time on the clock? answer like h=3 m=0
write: h=4 m=22
